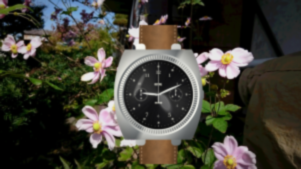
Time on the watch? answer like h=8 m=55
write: h=9 m=11
